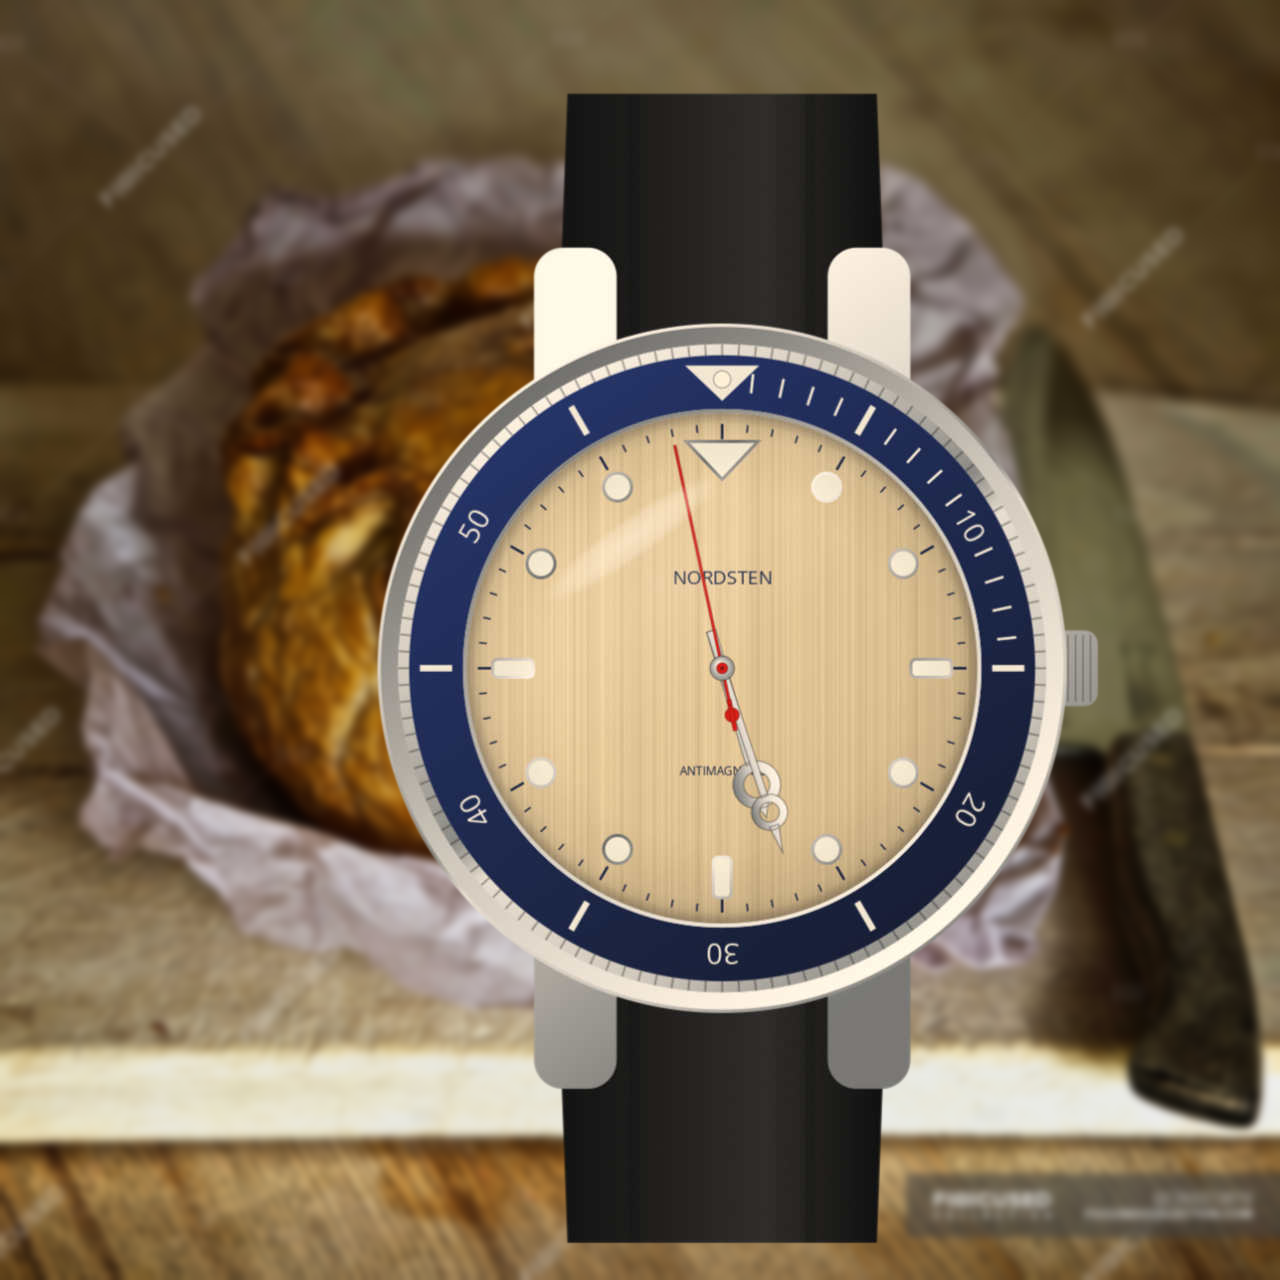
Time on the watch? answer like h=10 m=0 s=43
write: h=5 m=26 s=58
